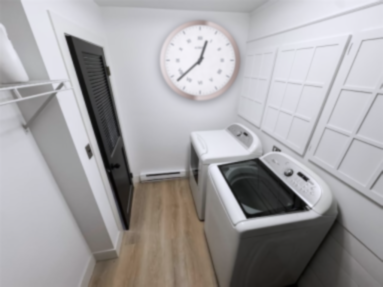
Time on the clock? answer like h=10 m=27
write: h=12 m=38
